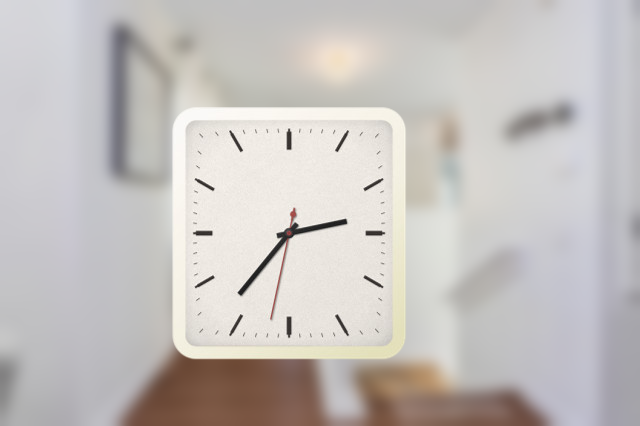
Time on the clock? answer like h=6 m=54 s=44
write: h=2 m=36 s=32
